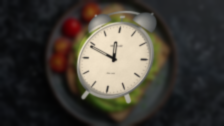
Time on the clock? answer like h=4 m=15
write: h=11 m=49
